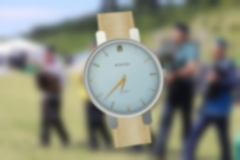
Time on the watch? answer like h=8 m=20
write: h=6 m=38
